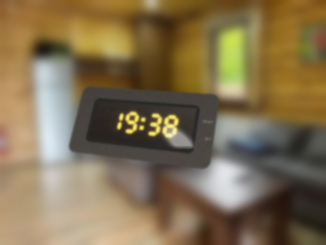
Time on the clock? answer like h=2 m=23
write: h=19 m=38
